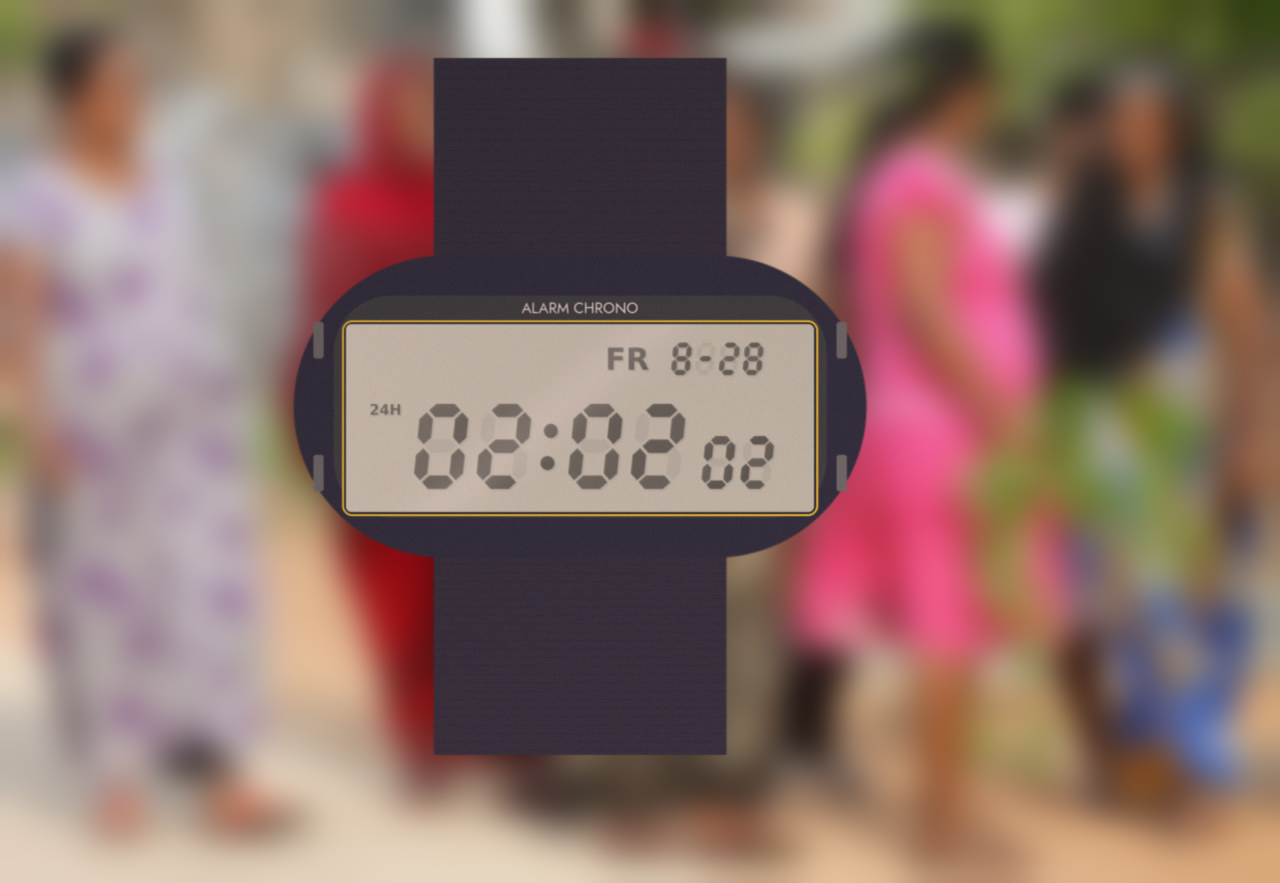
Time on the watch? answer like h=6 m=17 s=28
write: h=2 m=2 s=2
